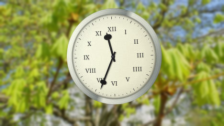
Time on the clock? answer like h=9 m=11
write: h=11 m=34
